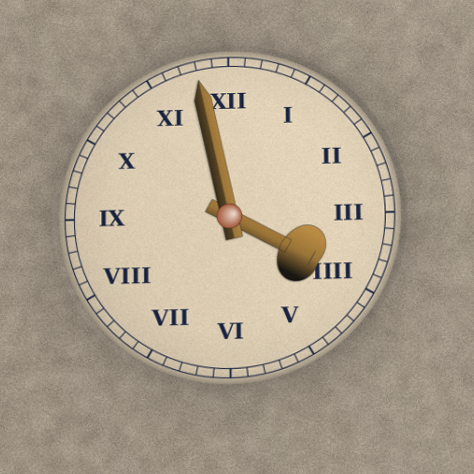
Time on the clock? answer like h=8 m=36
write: h=3 m=58
